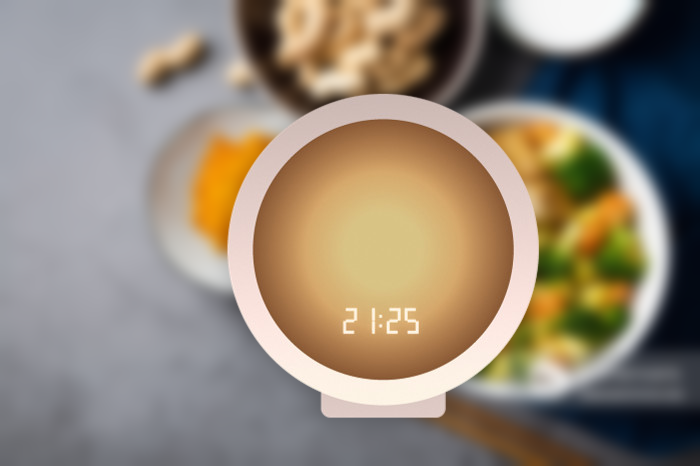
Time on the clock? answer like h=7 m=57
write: h=21 m=25
